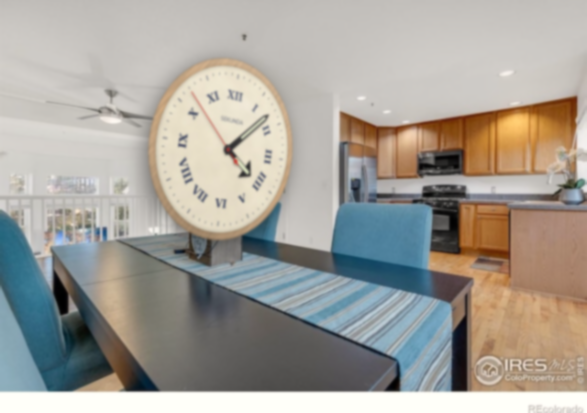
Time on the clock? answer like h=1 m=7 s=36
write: h=4 m=7 s=52
